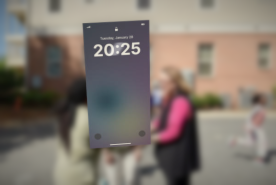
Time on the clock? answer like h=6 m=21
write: h=20 m=25
